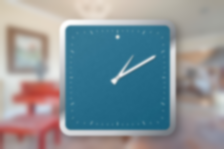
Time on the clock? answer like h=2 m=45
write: h=1 m=10
